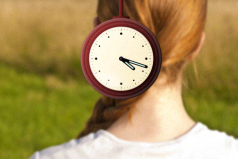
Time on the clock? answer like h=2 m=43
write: h=4 m=18
